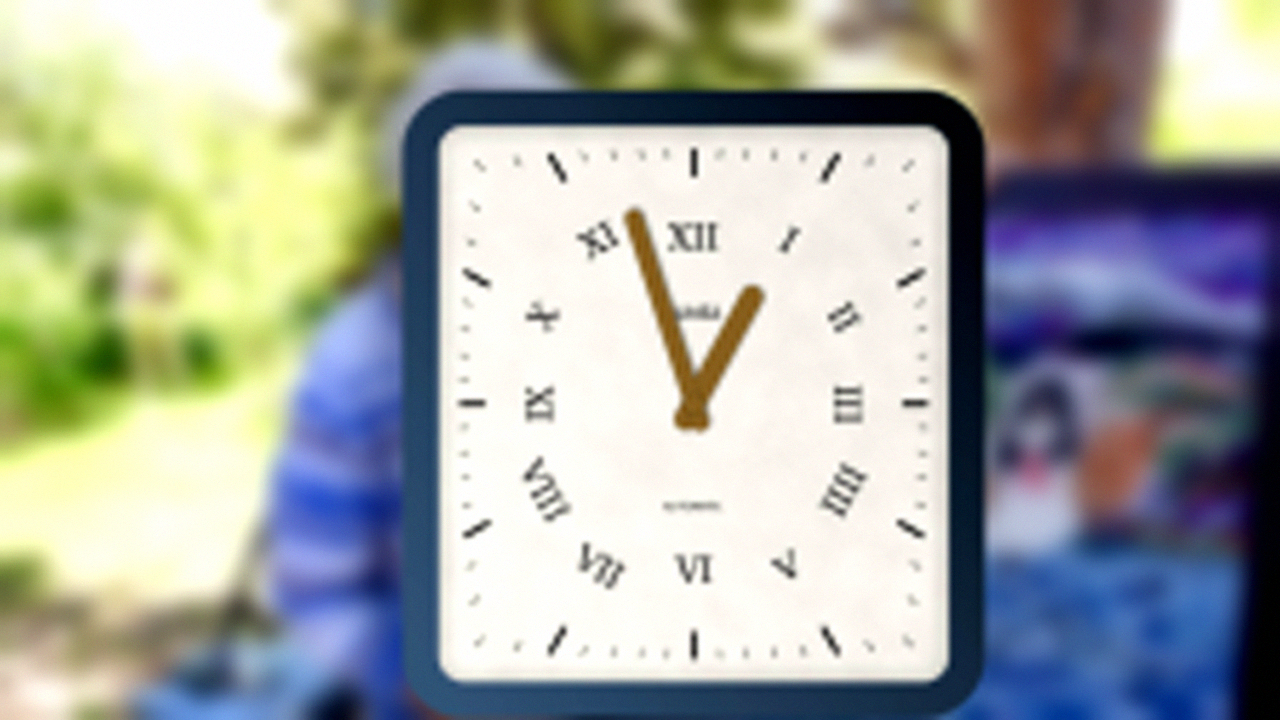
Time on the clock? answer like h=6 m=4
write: h=12 m=57
